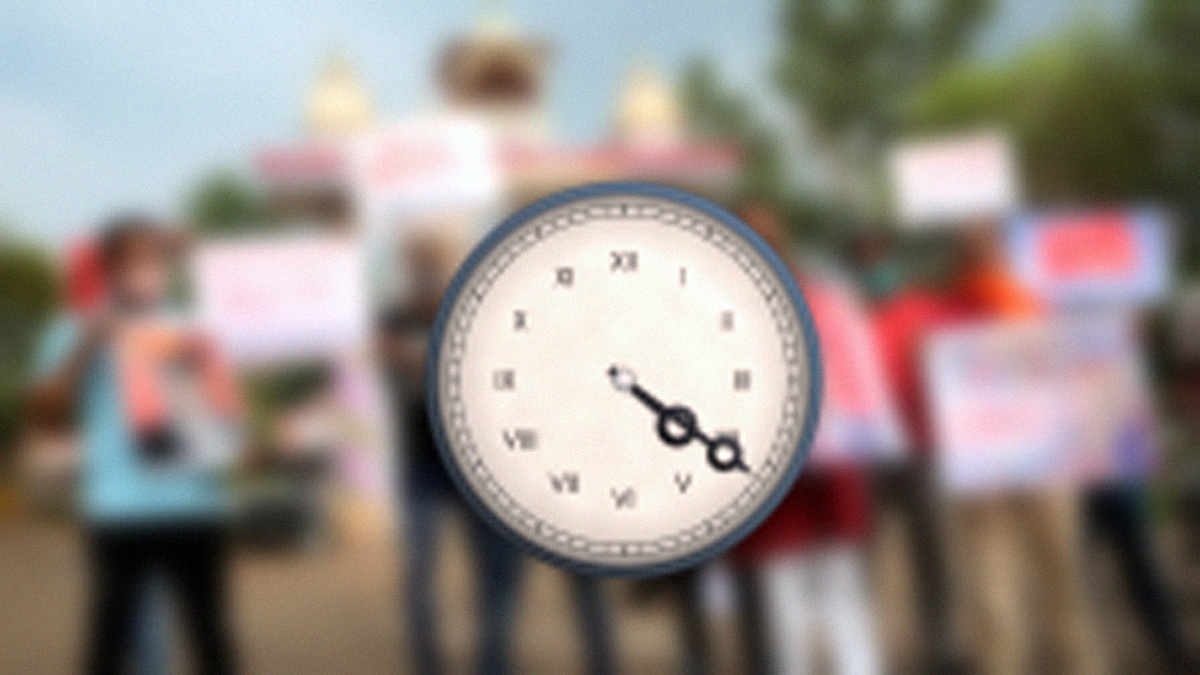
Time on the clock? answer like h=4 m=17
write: h=4 m=21
